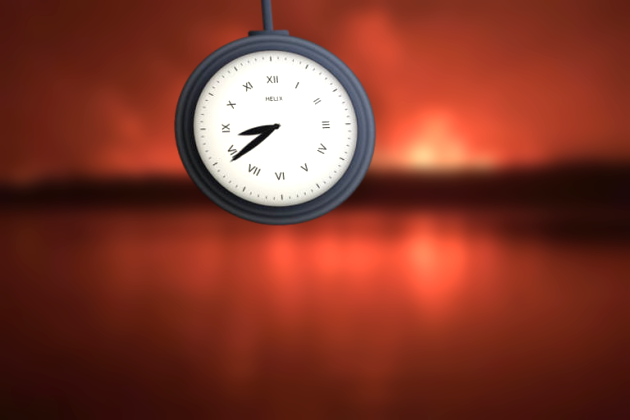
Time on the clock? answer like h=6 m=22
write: h=8 m=39
